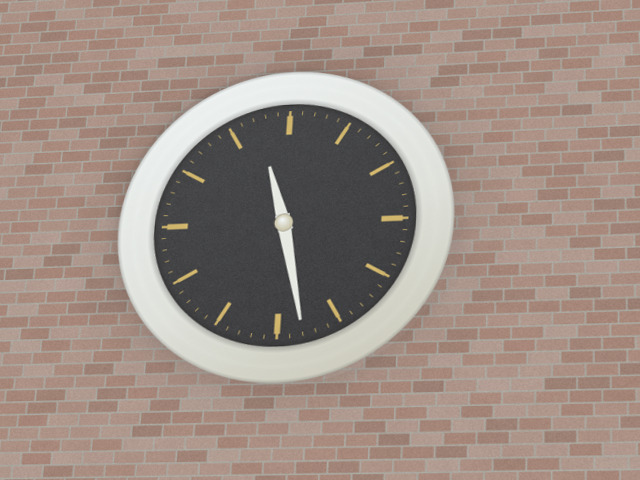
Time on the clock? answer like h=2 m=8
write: h=11 m=28
